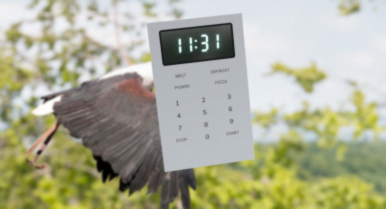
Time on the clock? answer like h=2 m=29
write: h=11 m=31
